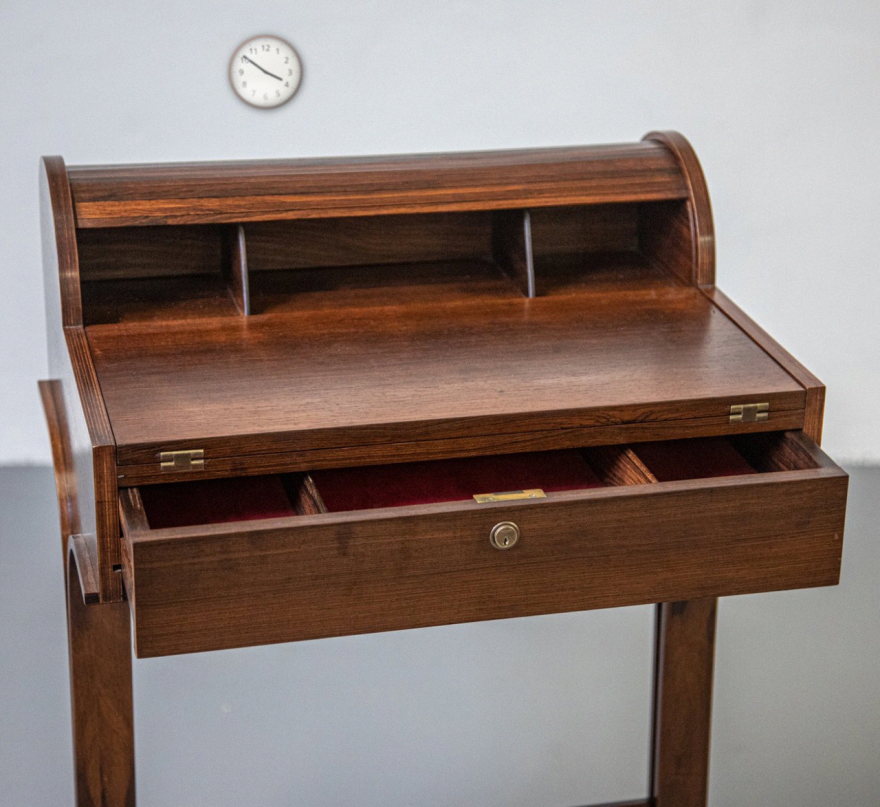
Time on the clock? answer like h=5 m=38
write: h=3 m=51
